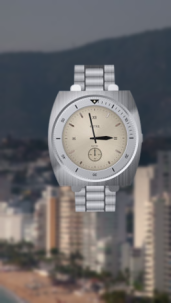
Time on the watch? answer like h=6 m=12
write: h=2 m=58
